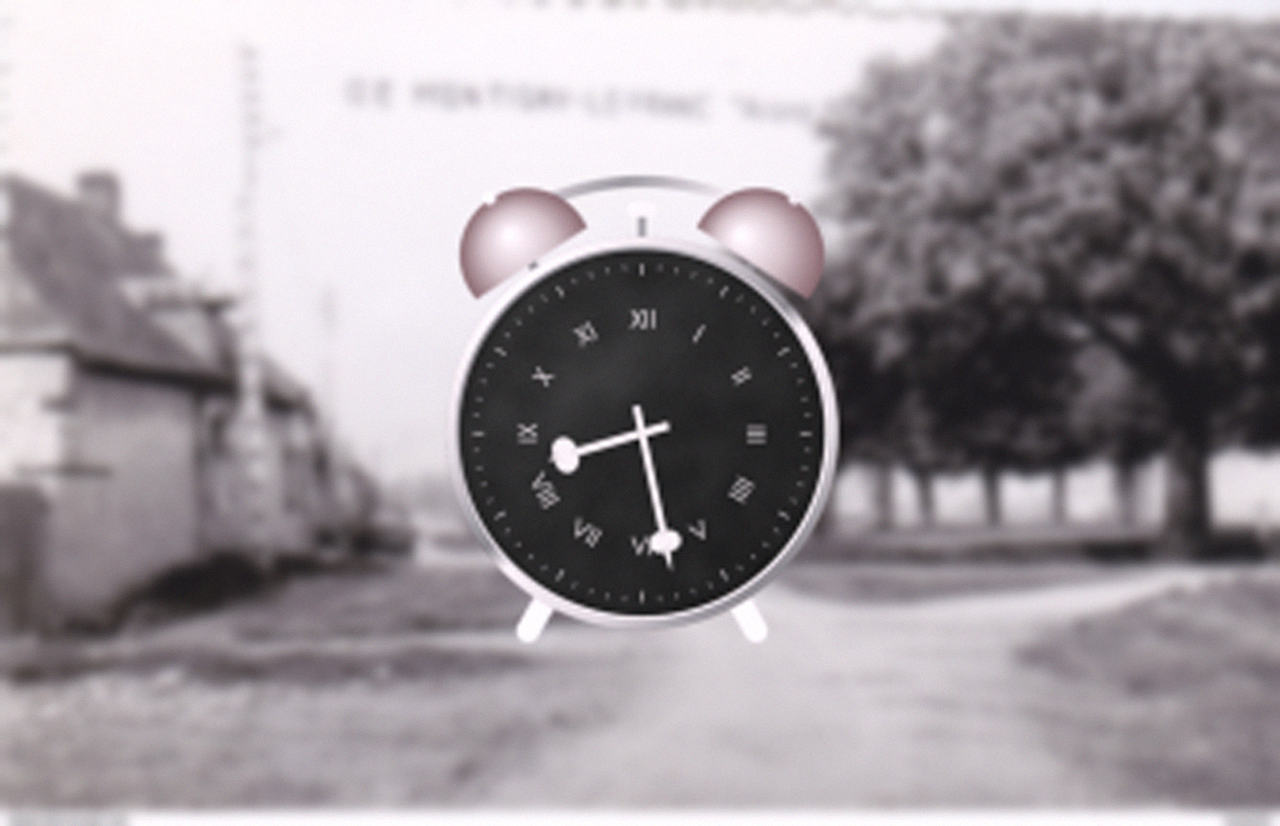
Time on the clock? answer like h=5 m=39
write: h=8 m=28
